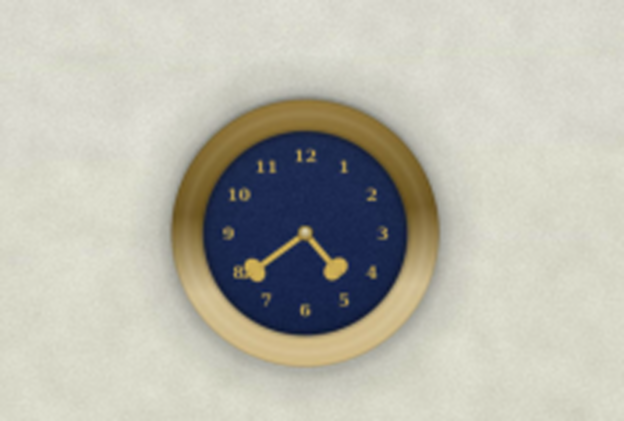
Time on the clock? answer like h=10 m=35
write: h=4 m=39
